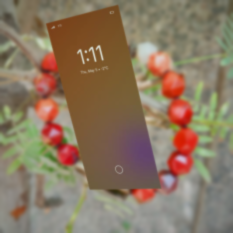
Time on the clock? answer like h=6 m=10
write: h=1 m=11
